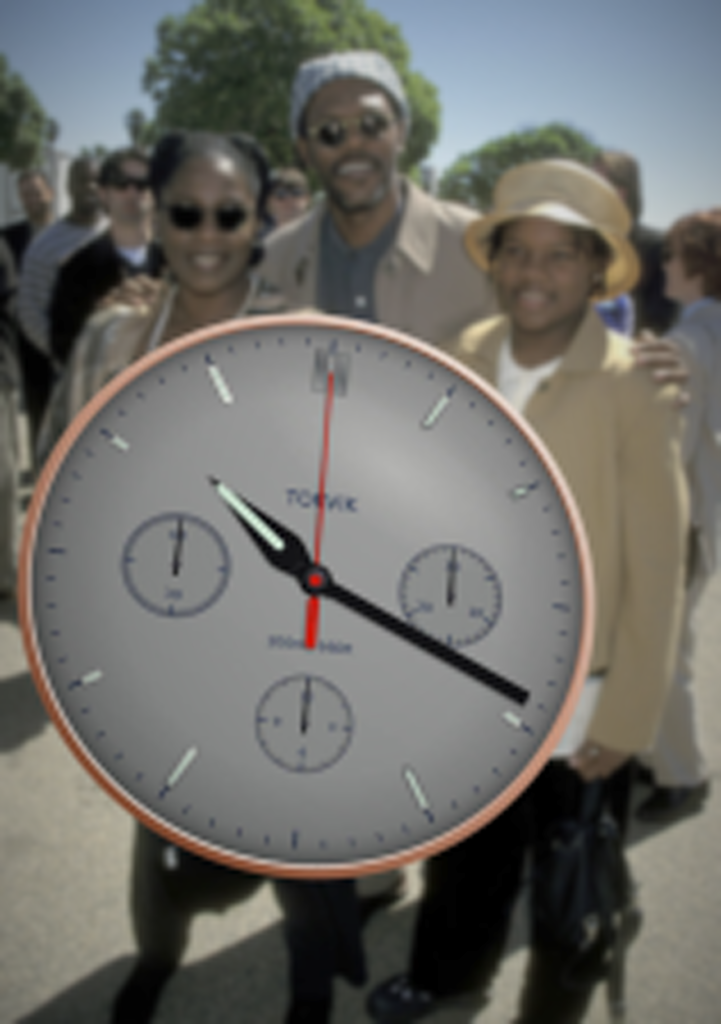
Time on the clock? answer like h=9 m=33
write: h=10 m=19
